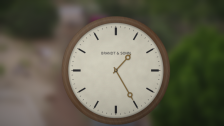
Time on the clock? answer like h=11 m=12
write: h=1 m=25
